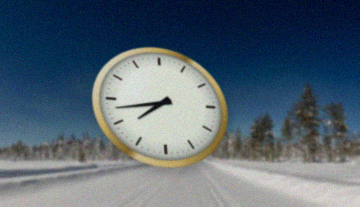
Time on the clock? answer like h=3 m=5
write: h=7 m=43
